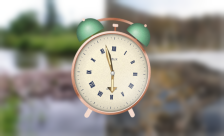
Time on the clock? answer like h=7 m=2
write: h=5 m=57
